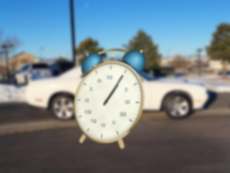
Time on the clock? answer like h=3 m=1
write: h=1 m=5
